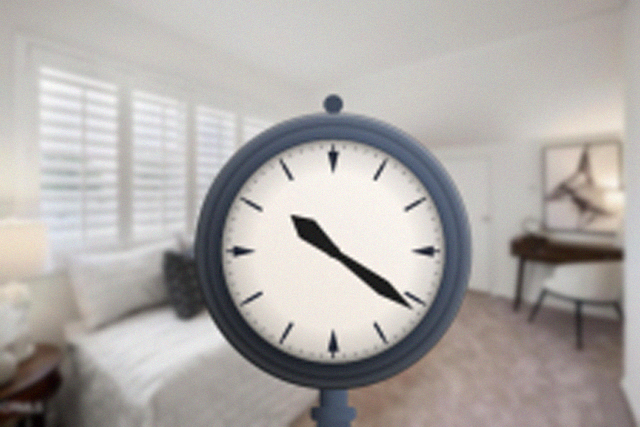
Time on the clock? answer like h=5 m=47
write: h=10 m=21
